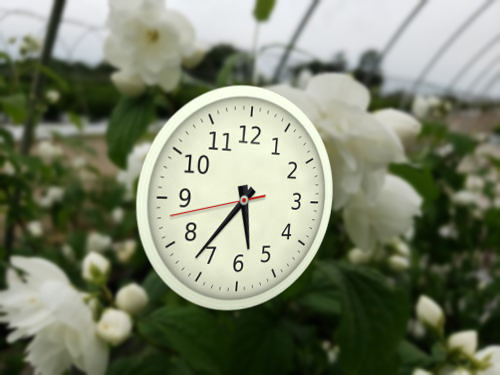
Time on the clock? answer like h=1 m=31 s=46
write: h=5 m=36 s=43
